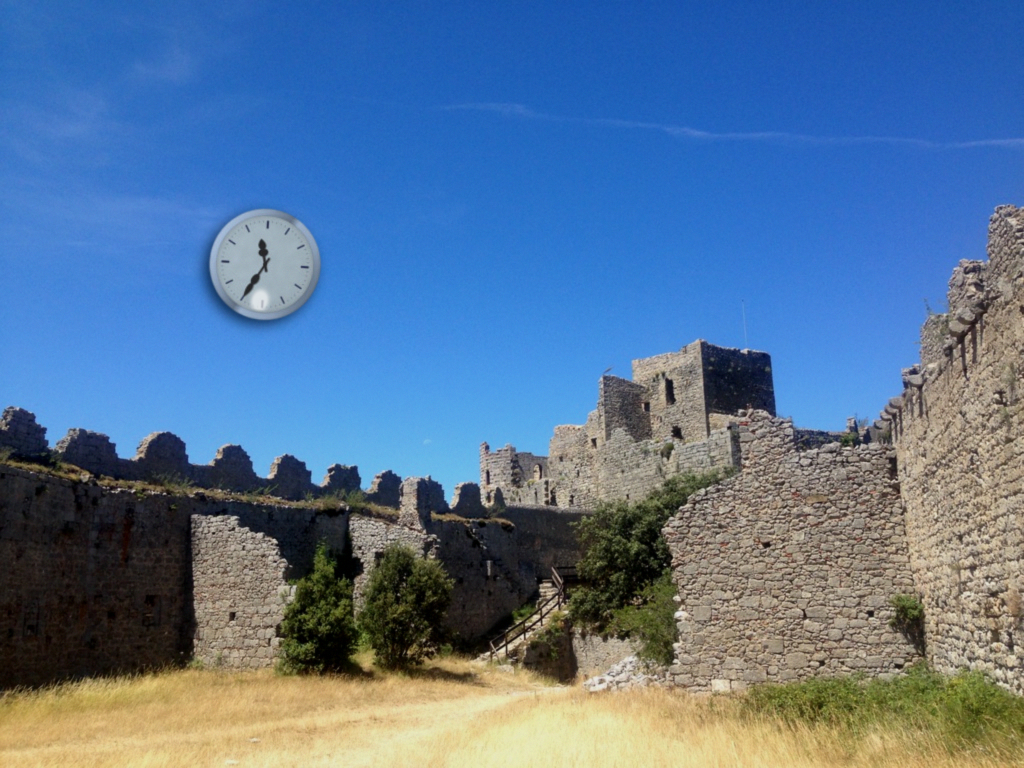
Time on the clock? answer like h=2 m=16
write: h=11 m=35
